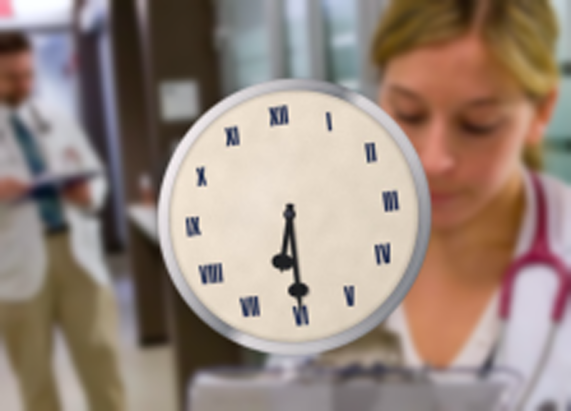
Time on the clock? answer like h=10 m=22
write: h=6 m=30
